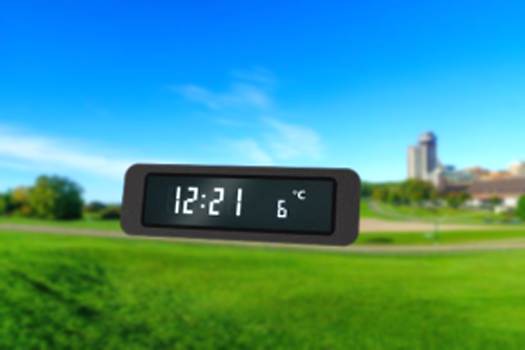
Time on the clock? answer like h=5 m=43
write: h=12 m=21
